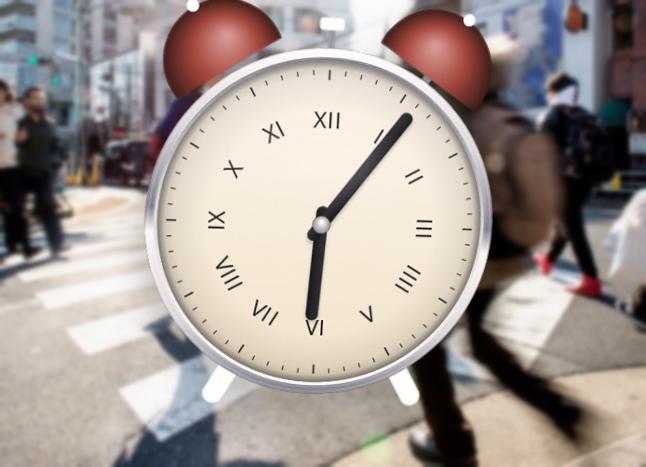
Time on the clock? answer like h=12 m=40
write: h=6 m=6
